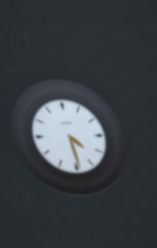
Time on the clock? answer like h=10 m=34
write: h=4 m=29
